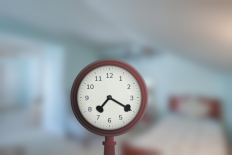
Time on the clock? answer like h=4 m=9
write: h=7 m=20
